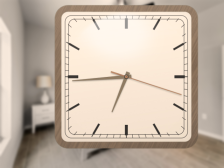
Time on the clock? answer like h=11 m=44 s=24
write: h=6 m=44 s=18
